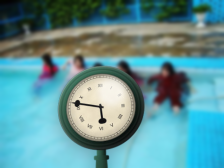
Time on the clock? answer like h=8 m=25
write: h=5 m=47
